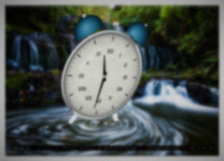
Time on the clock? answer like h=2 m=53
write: h=11 m=31
